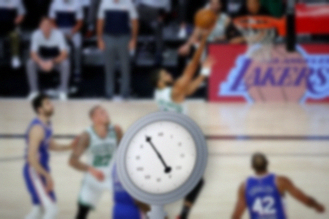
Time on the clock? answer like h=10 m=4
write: h=4 m=54
